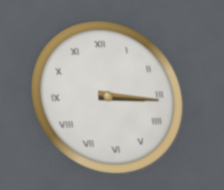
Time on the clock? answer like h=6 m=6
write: h=3 m=16
